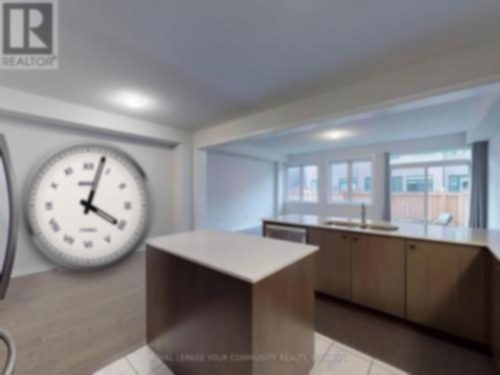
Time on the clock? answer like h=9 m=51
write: h=4 m=3
